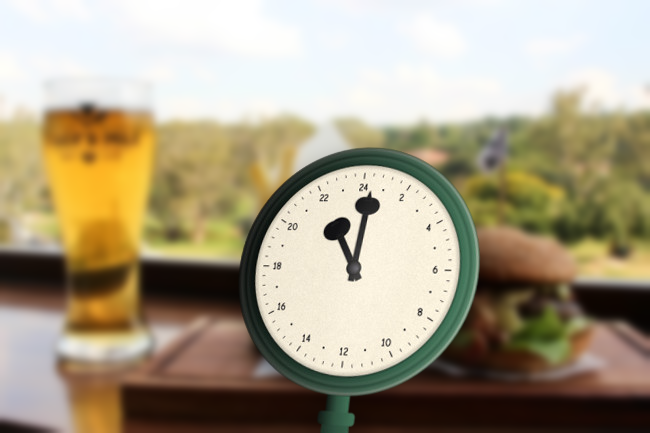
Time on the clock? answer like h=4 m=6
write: h=22 m=1
